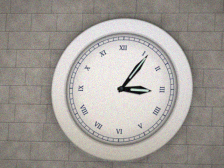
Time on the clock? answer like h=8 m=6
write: h=3 m=6
